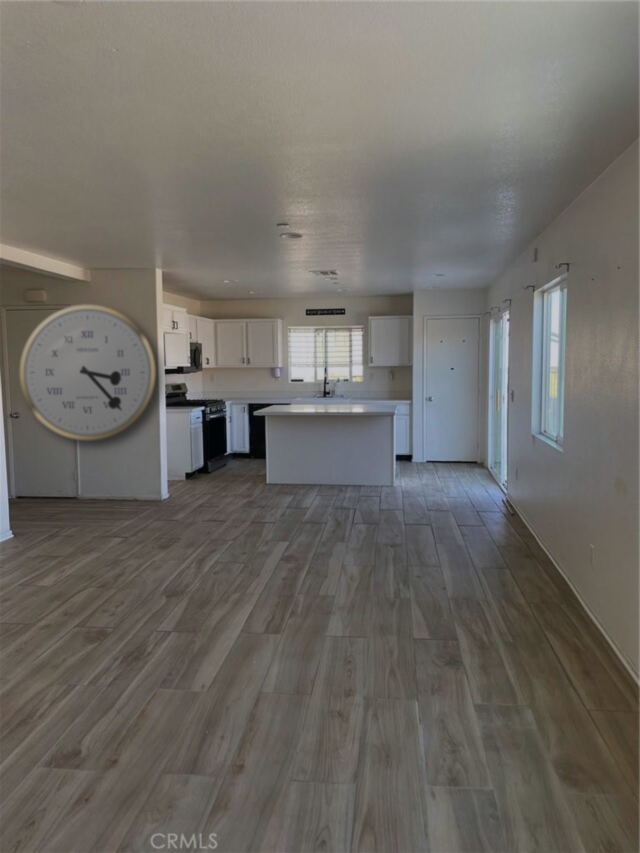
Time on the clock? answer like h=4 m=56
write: h=3 m=23
